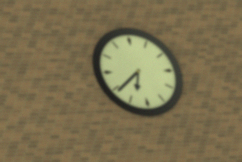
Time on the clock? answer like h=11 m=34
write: h=6 m=39
